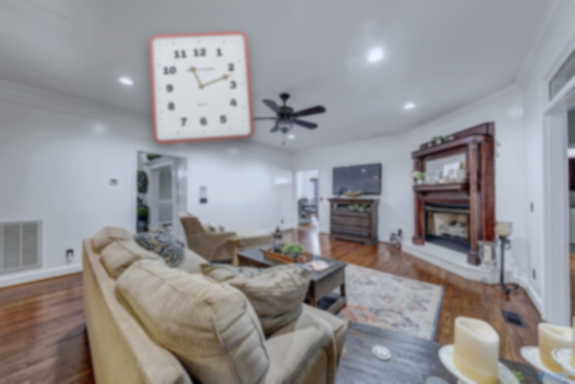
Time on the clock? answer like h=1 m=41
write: h=11 m=12
